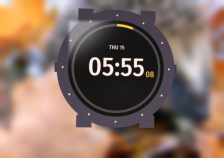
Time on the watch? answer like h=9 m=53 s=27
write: h=5 m=55 s=8
